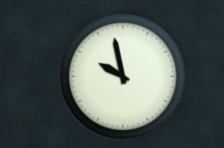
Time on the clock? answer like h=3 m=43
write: h=9 m=58
